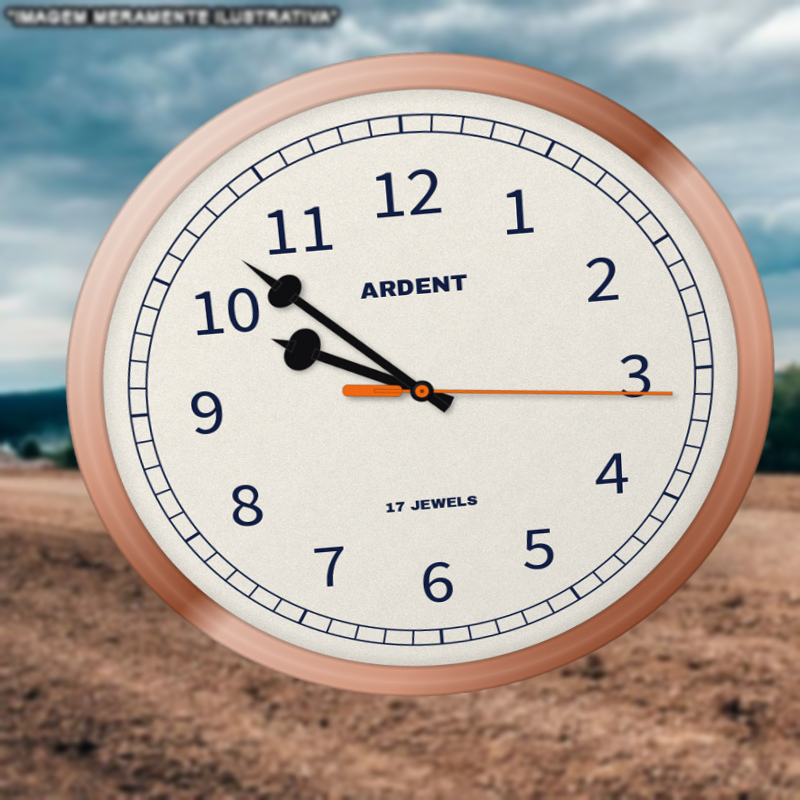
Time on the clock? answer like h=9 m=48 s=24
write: h=9 m=52 s=16
